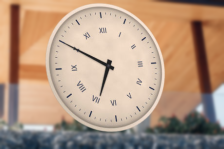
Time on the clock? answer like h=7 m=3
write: h=6 m=50
